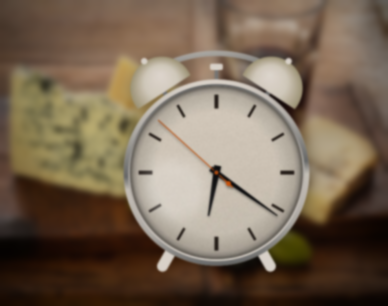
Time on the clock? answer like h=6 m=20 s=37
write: h=6 m=20 s=52
